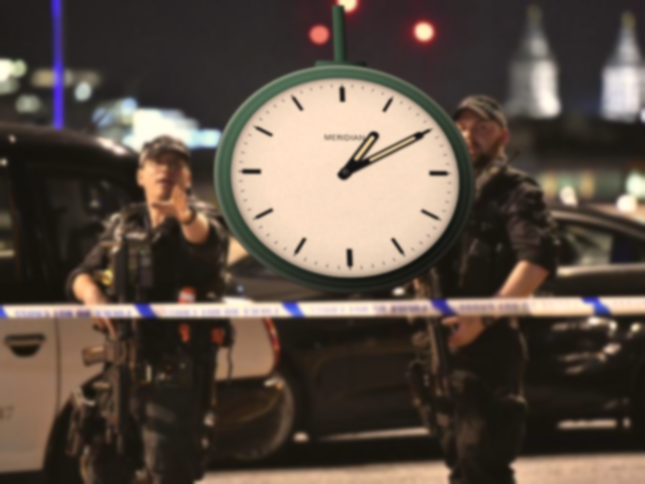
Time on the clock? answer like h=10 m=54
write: h=1 m=10
